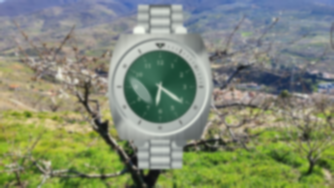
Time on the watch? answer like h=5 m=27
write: h=6 m=21
